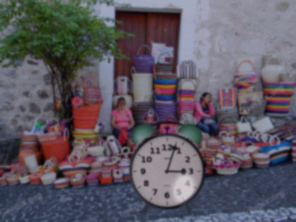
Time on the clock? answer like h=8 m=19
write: h=3 m=3
